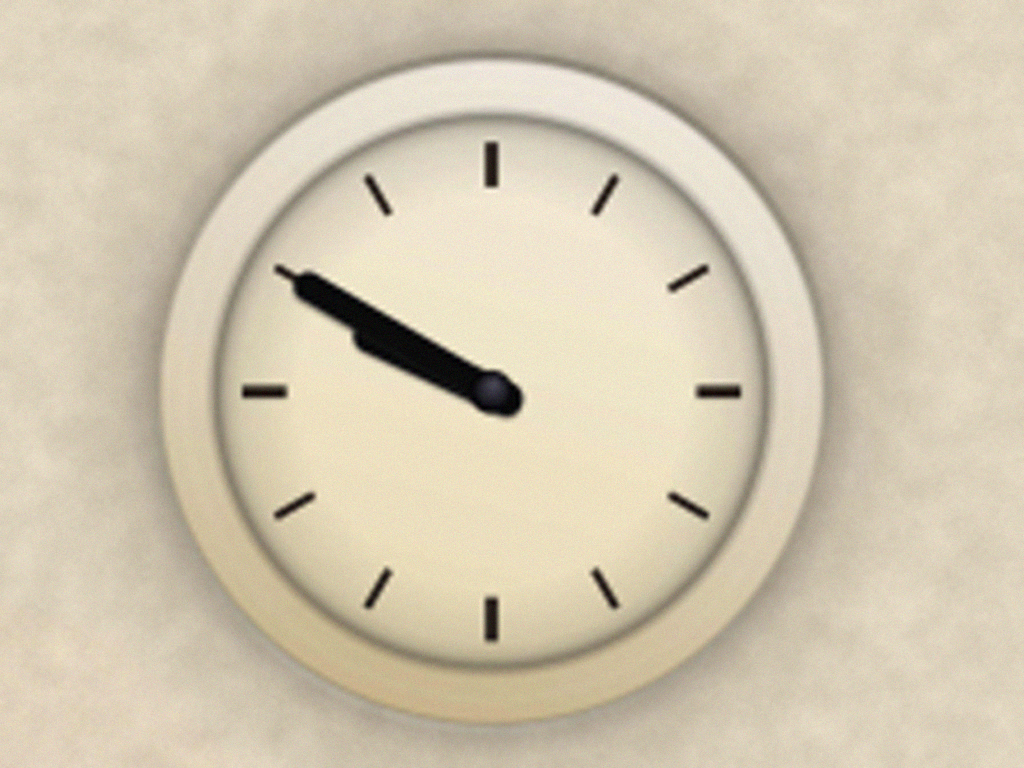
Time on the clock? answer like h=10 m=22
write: h=9 m=50
